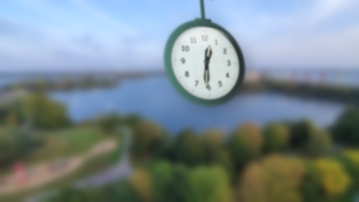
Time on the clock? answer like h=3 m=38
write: h=12 m=31
